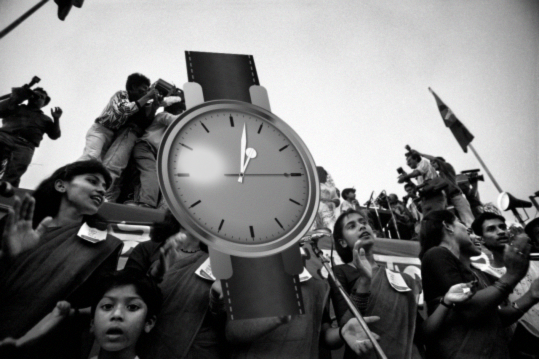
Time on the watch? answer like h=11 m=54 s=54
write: h=1 m=2 s=15
